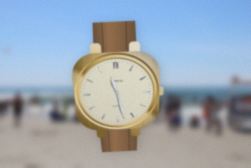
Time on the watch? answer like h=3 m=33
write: h=11 m=28
